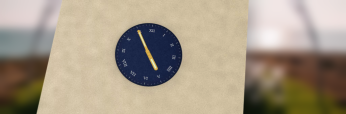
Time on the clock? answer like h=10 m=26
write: h=4 m=55
